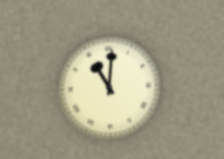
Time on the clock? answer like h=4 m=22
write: h=11 m=1
